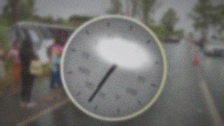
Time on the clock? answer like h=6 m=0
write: h=6 m=32
